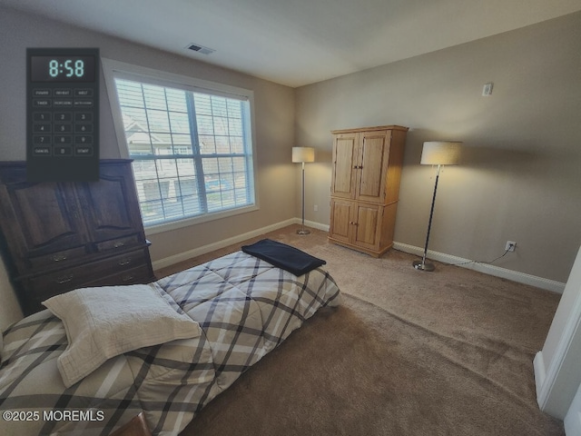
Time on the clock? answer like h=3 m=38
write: h=8 m=58
